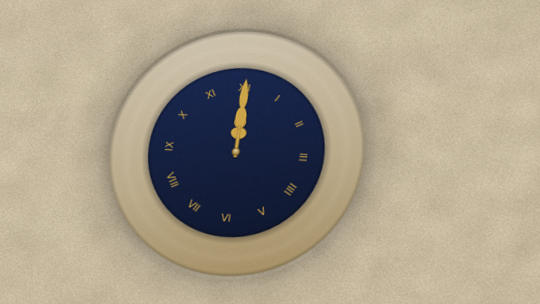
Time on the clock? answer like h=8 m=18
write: h=12 m=0
